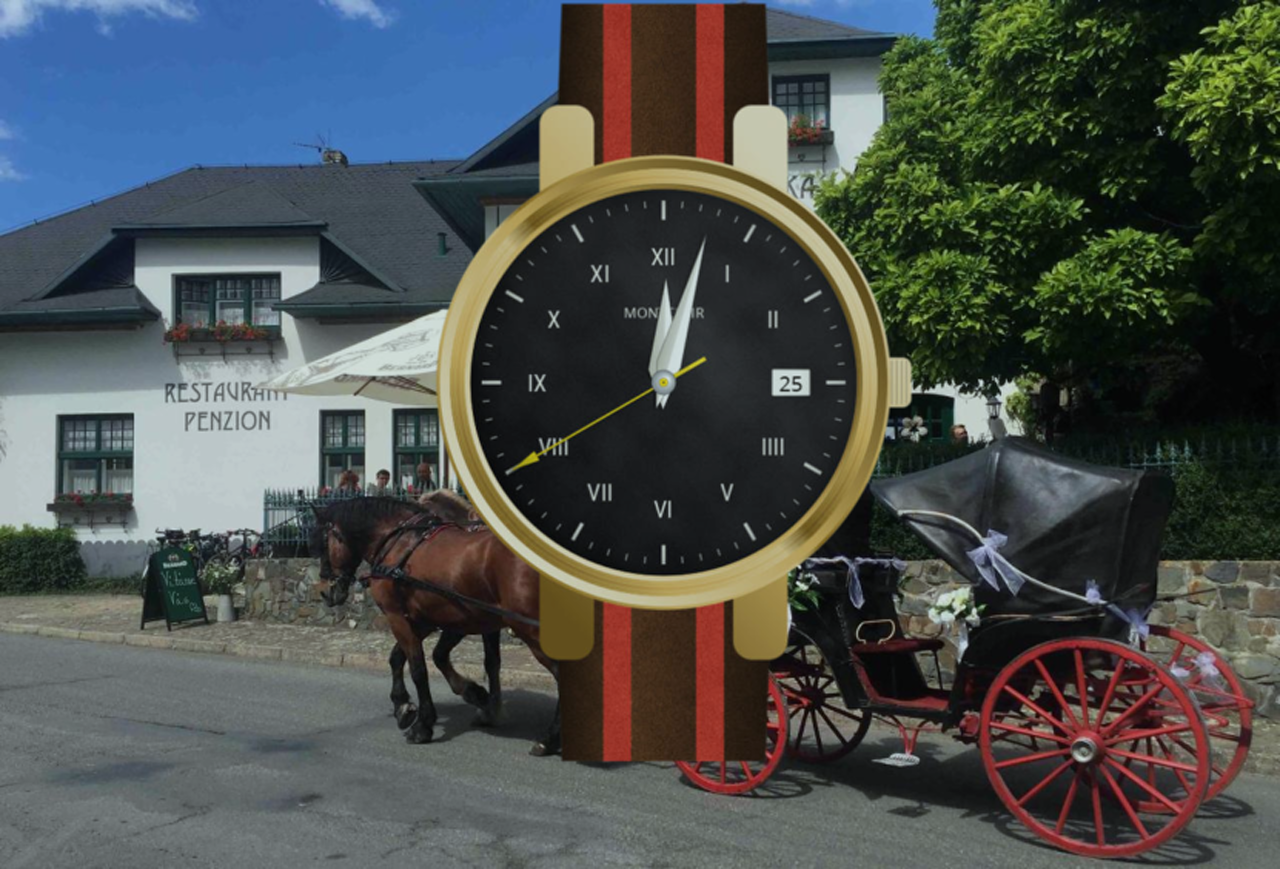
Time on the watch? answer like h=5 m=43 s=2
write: h=12 m=2 s=40
